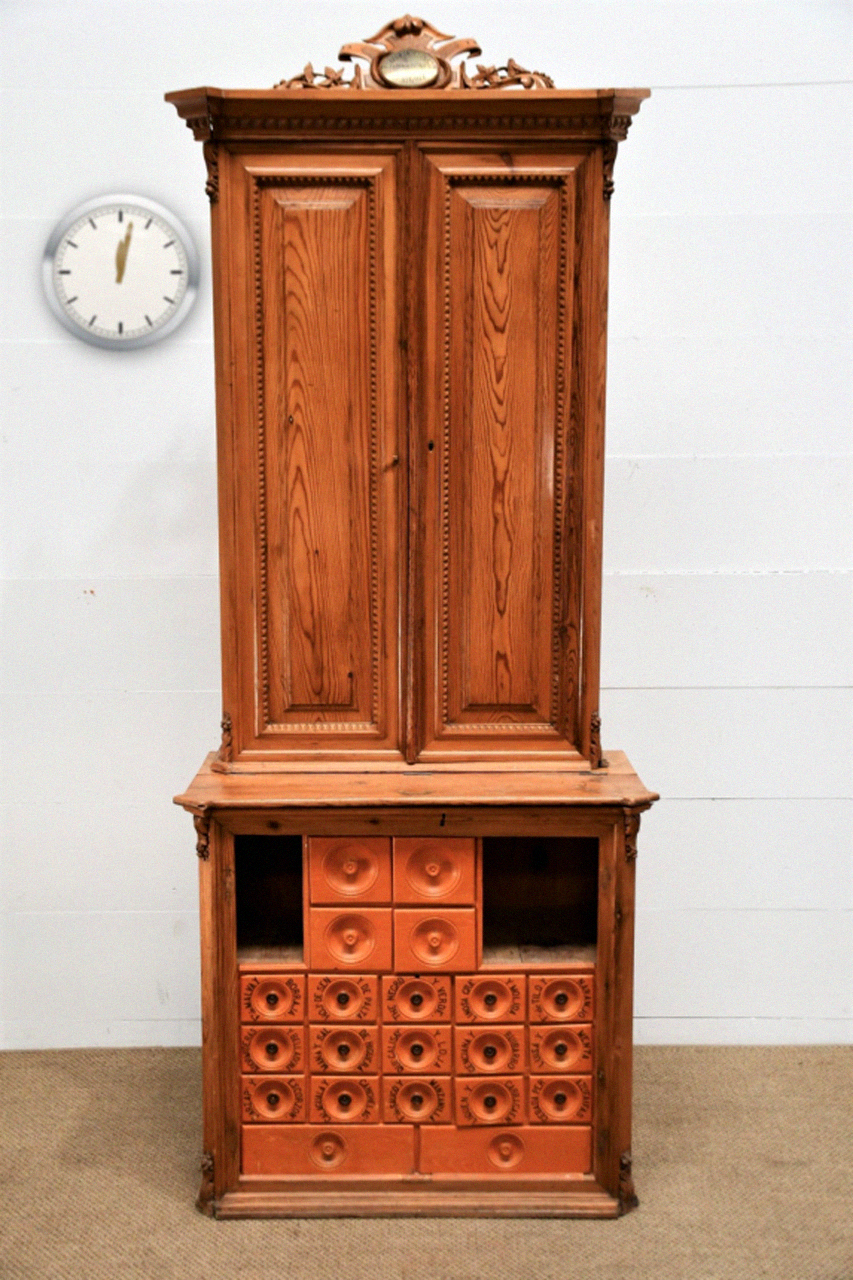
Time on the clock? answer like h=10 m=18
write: h=12 m=2
